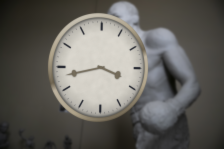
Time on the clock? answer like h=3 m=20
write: h=3 m=43
